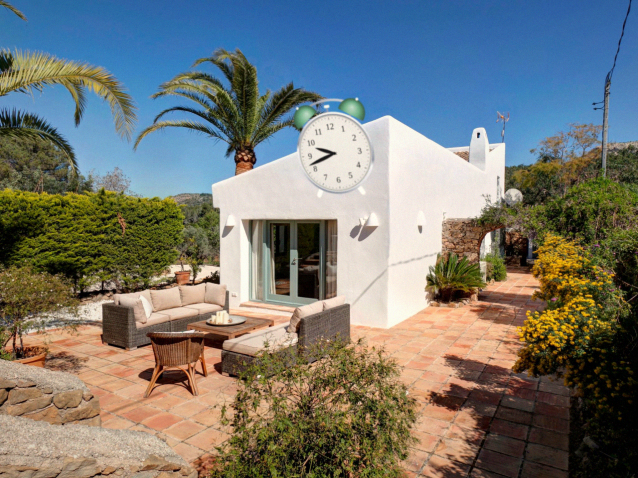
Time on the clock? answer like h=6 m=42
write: h=9 m=42
